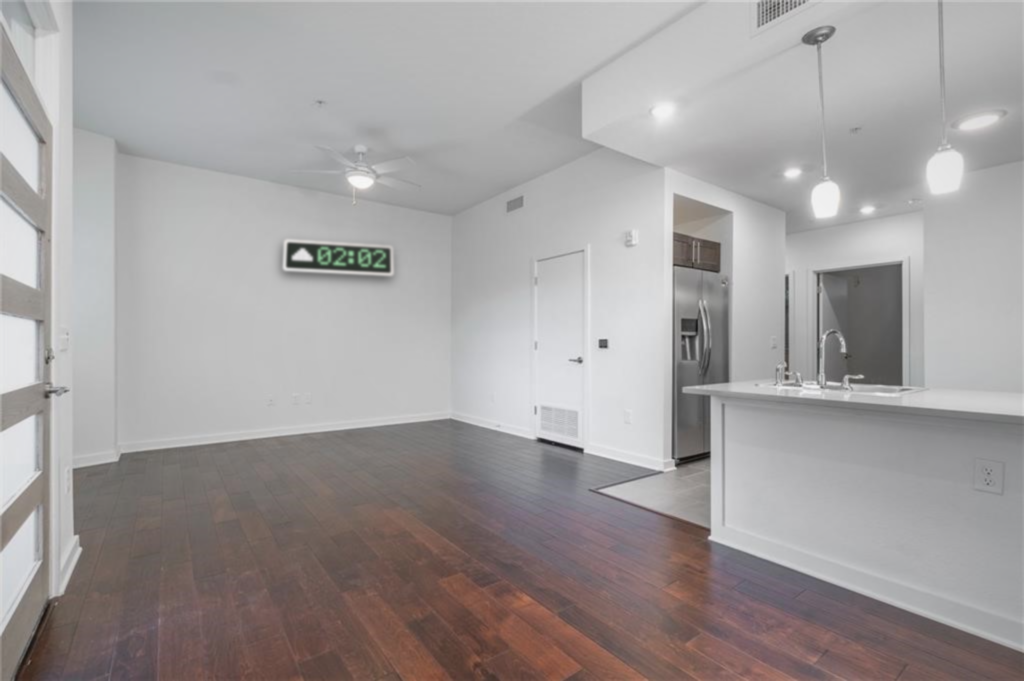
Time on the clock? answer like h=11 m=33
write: h=2 m=2
